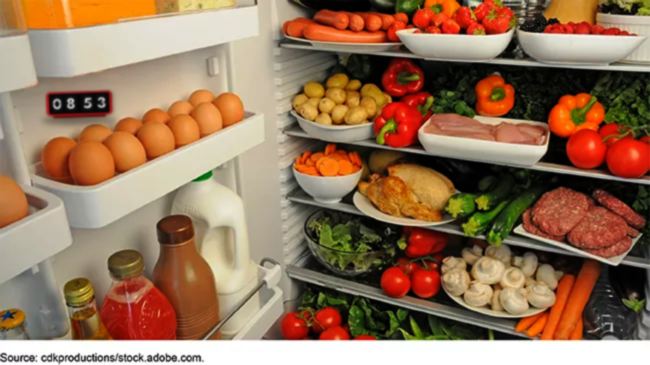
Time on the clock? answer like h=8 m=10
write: h=8 m=53
